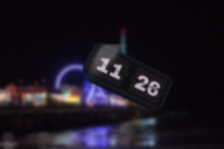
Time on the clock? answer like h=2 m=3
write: h=11 m=26
